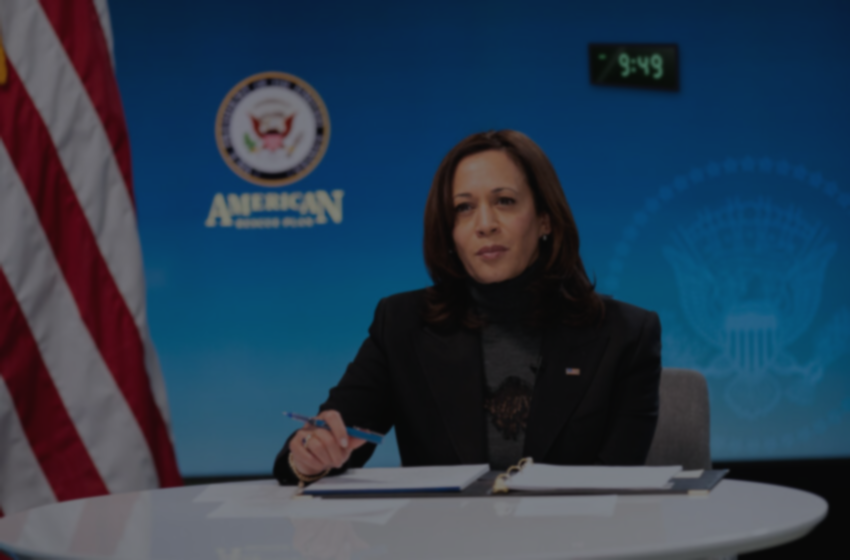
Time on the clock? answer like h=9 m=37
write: h=9 m=49
